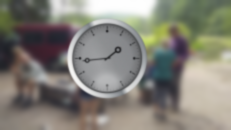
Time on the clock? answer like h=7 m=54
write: h=1 m=44
